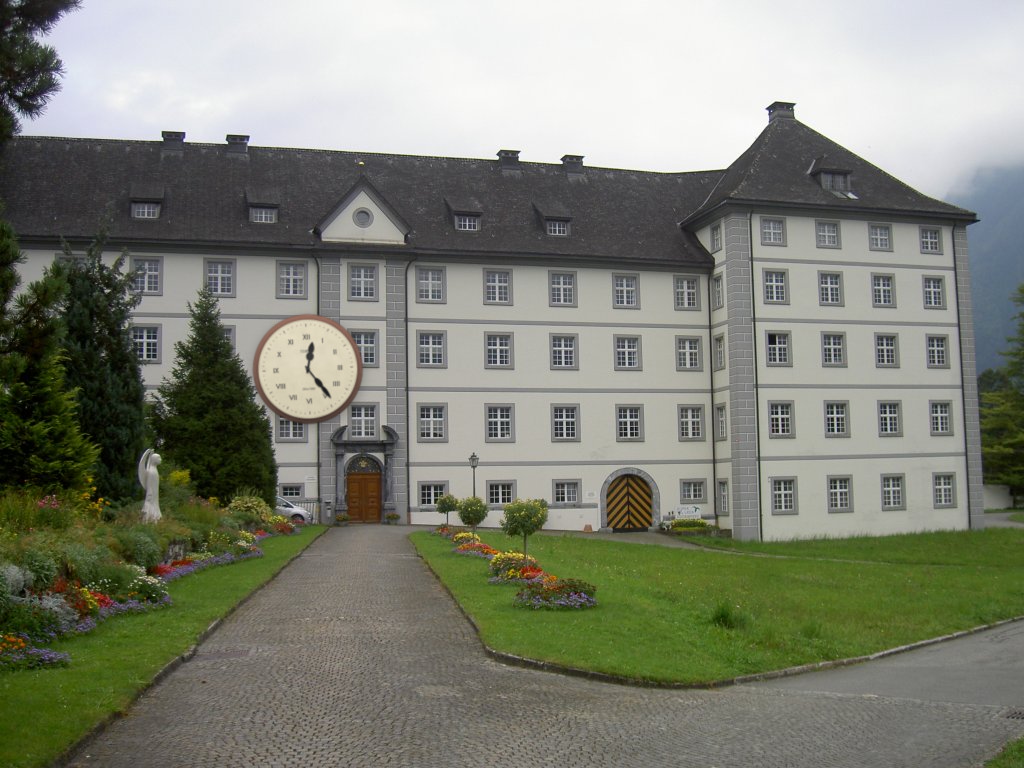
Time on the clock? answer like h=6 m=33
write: h=12 m=24
